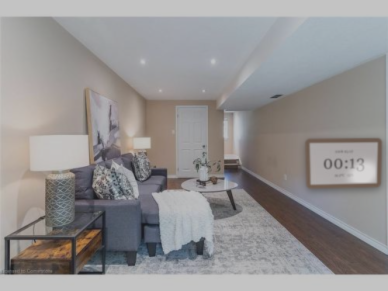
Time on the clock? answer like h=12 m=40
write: h=0 m=13
